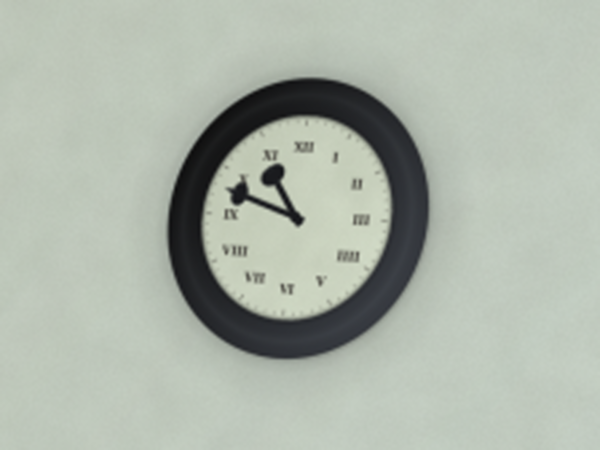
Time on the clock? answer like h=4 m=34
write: h=10 m=48
